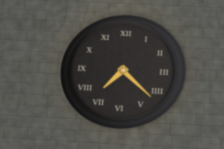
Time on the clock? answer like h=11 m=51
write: h=7 m=22
